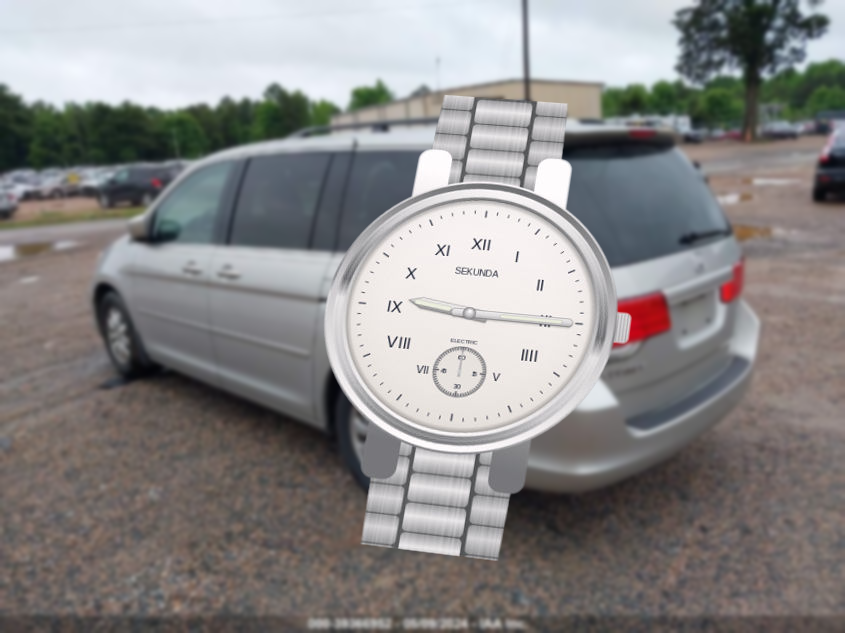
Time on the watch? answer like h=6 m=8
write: h=9 m=15
